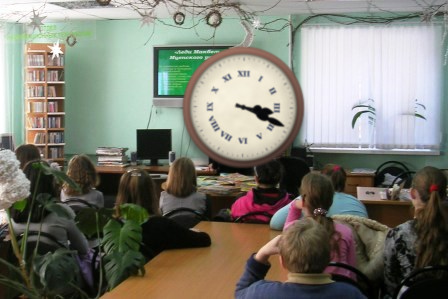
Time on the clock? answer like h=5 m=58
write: h=3 m=19
